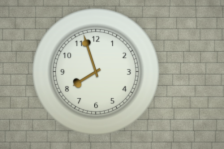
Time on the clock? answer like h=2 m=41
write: h=7 m=57
